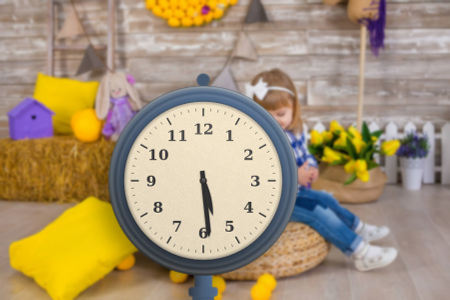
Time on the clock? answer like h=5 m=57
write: h=5 m=29
